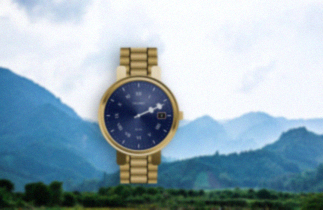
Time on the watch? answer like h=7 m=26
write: h=2 m=11
